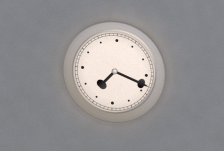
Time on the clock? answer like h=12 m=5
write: h=7 m=18
